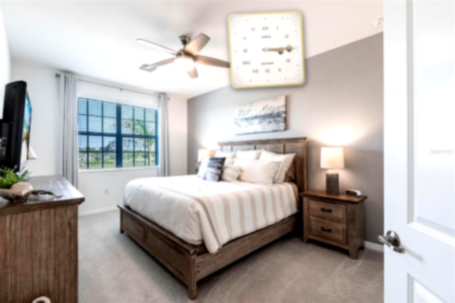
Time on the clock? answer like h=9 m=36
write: h=3 m=15
